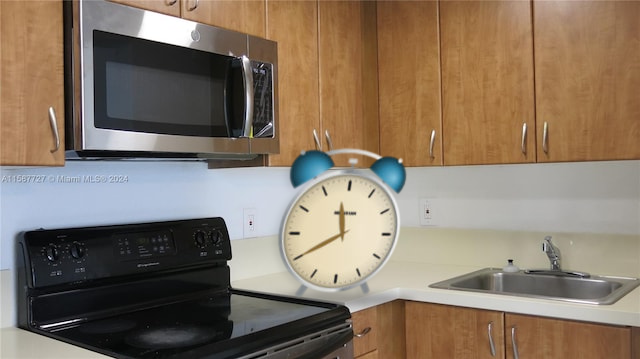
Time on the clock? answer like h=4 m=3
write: h=11 m=40
